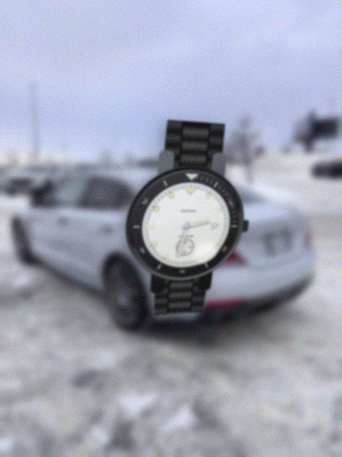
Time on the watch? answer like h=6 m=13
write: h=2 m=32
